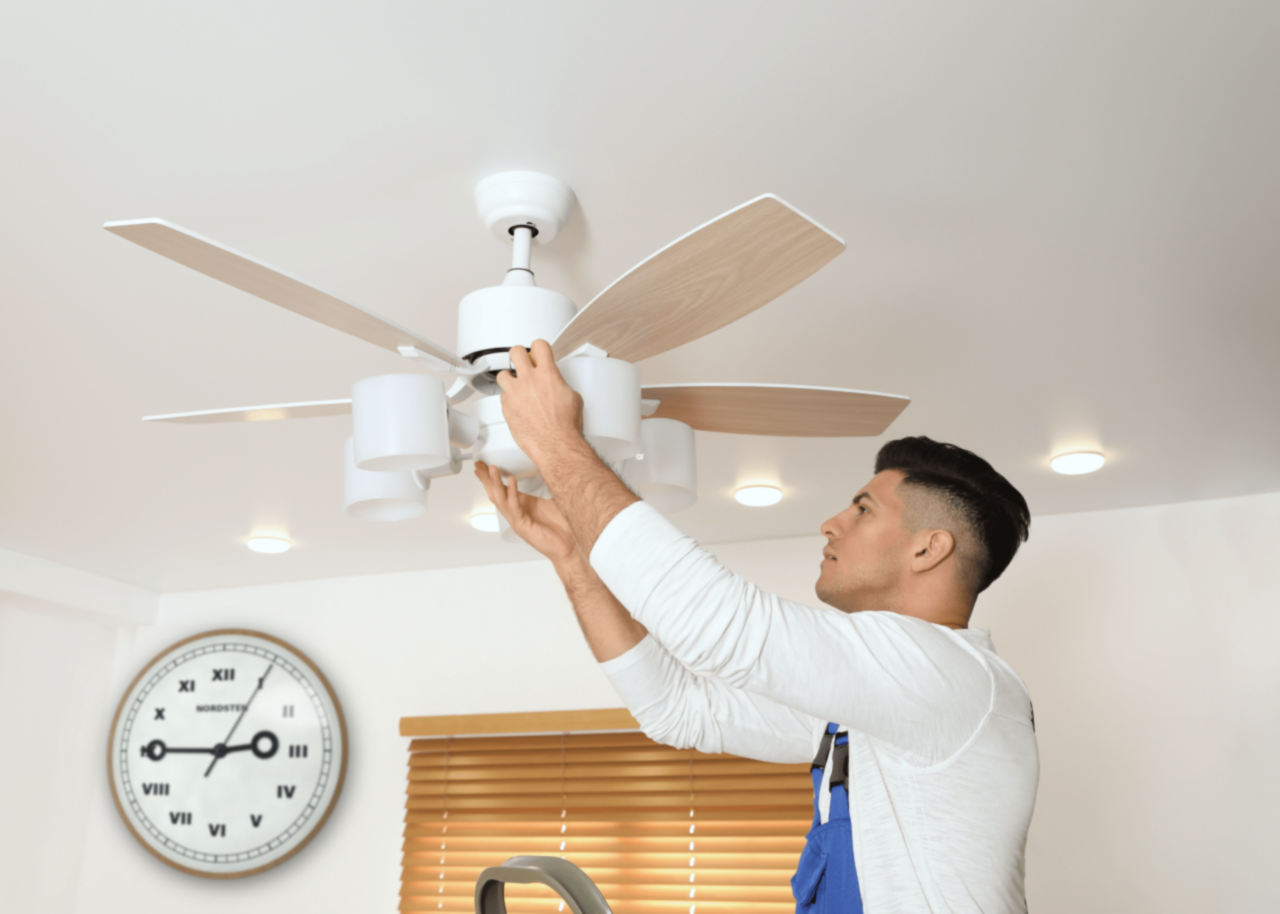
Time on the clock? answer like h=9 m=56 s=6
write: h=2 m=45 s=5
